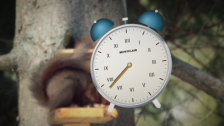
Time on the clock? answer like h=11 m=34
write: h=7 m=38
